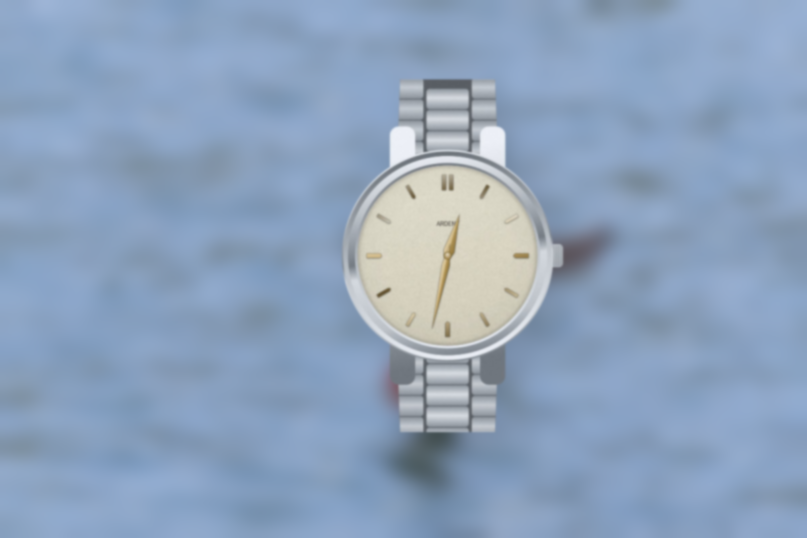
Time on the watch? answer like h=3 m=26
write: h=12 m=32
